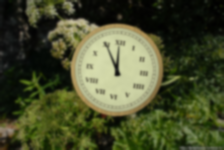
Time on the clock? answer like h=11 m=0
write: h=11 m=55
